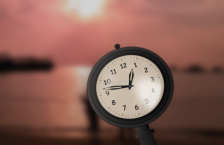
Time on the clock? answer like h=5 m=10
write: h=12 m=47
